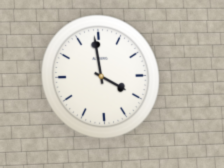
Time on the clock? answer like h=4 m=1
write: h=3 m=59
